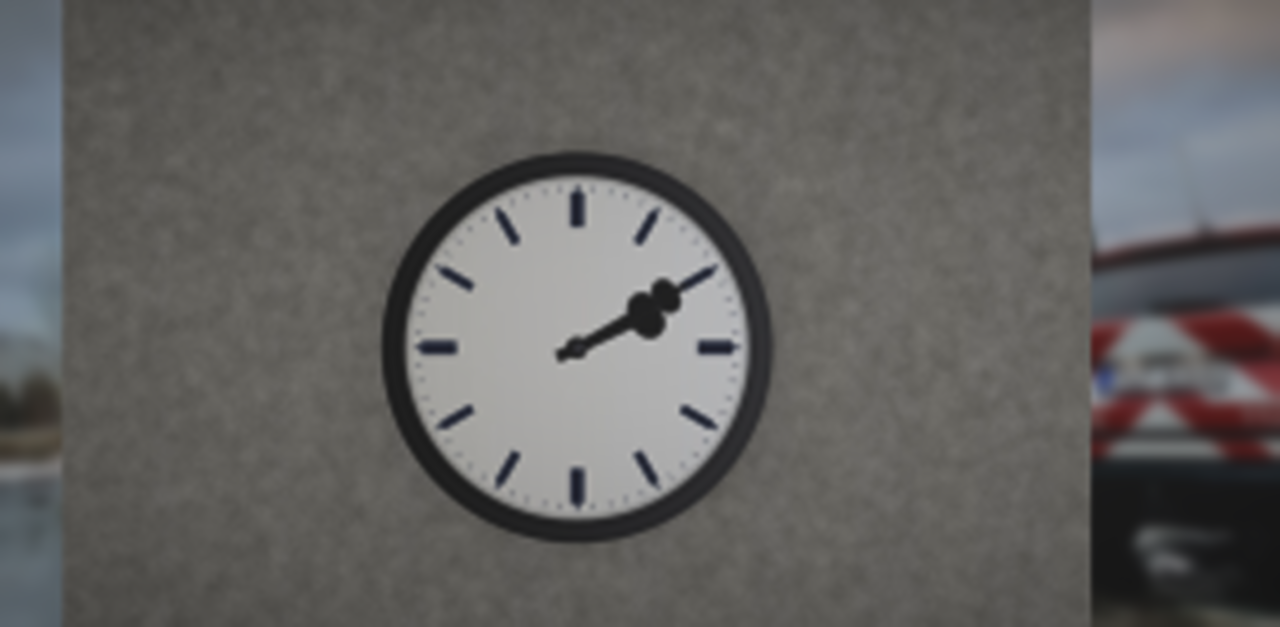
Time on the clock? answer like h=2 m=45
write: h=2 m=10
